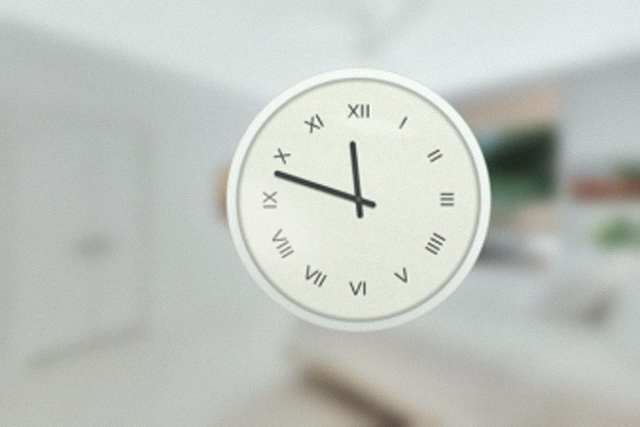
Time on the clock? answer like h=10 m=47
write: h=11 m=48
